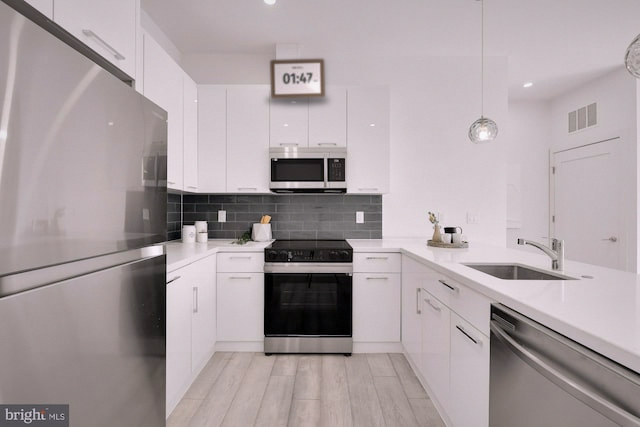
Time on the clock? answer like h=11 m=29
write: h=1 m=47
